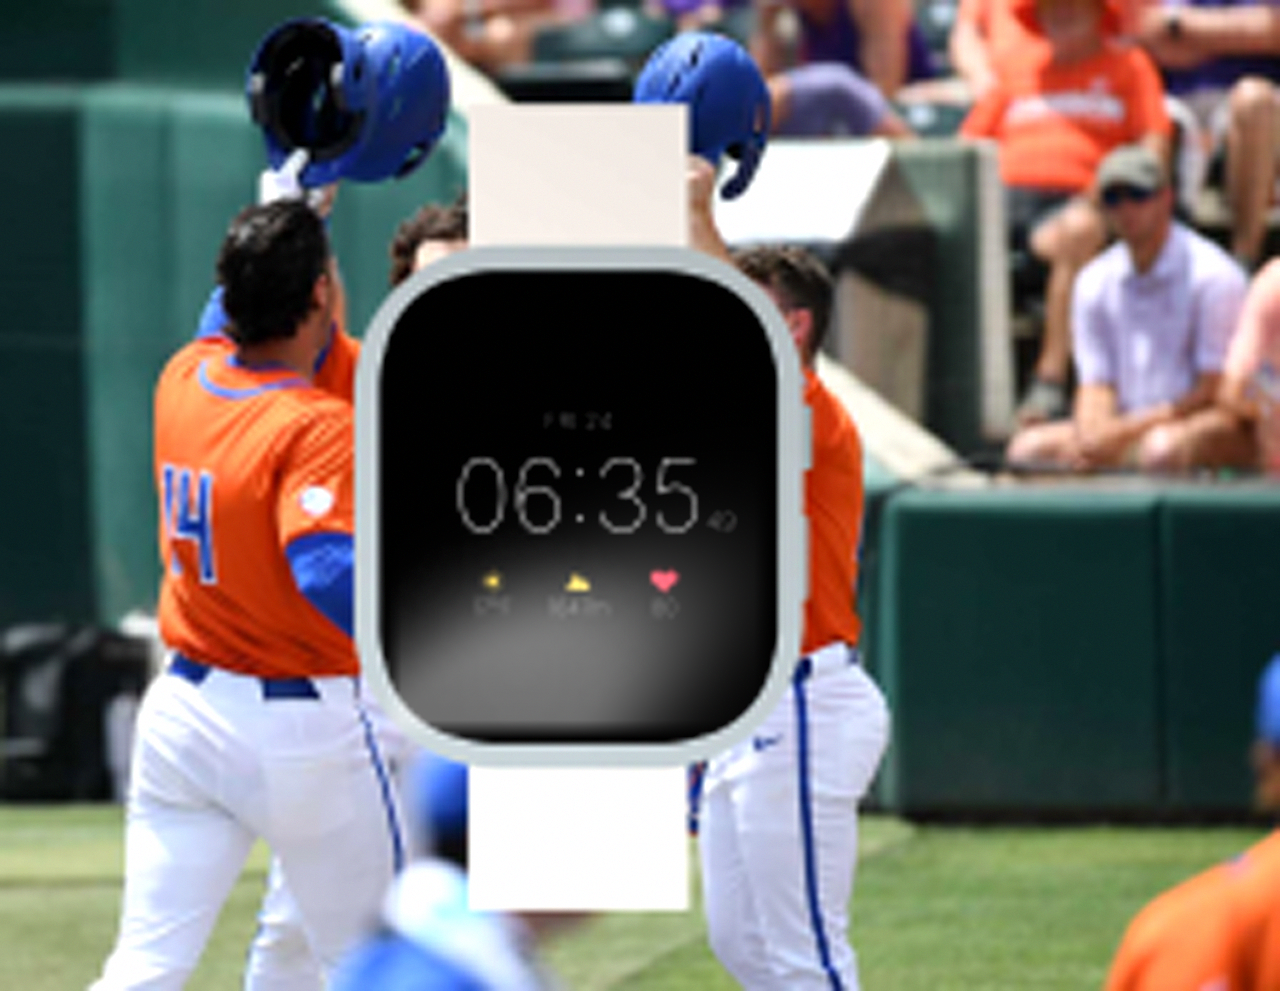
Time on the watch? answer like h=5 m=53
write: h=6 m=35
